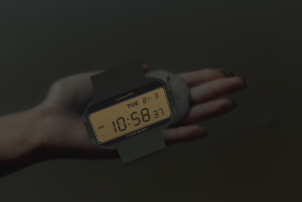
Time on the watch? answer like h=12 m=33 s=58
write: h=10 m=58 s=37
